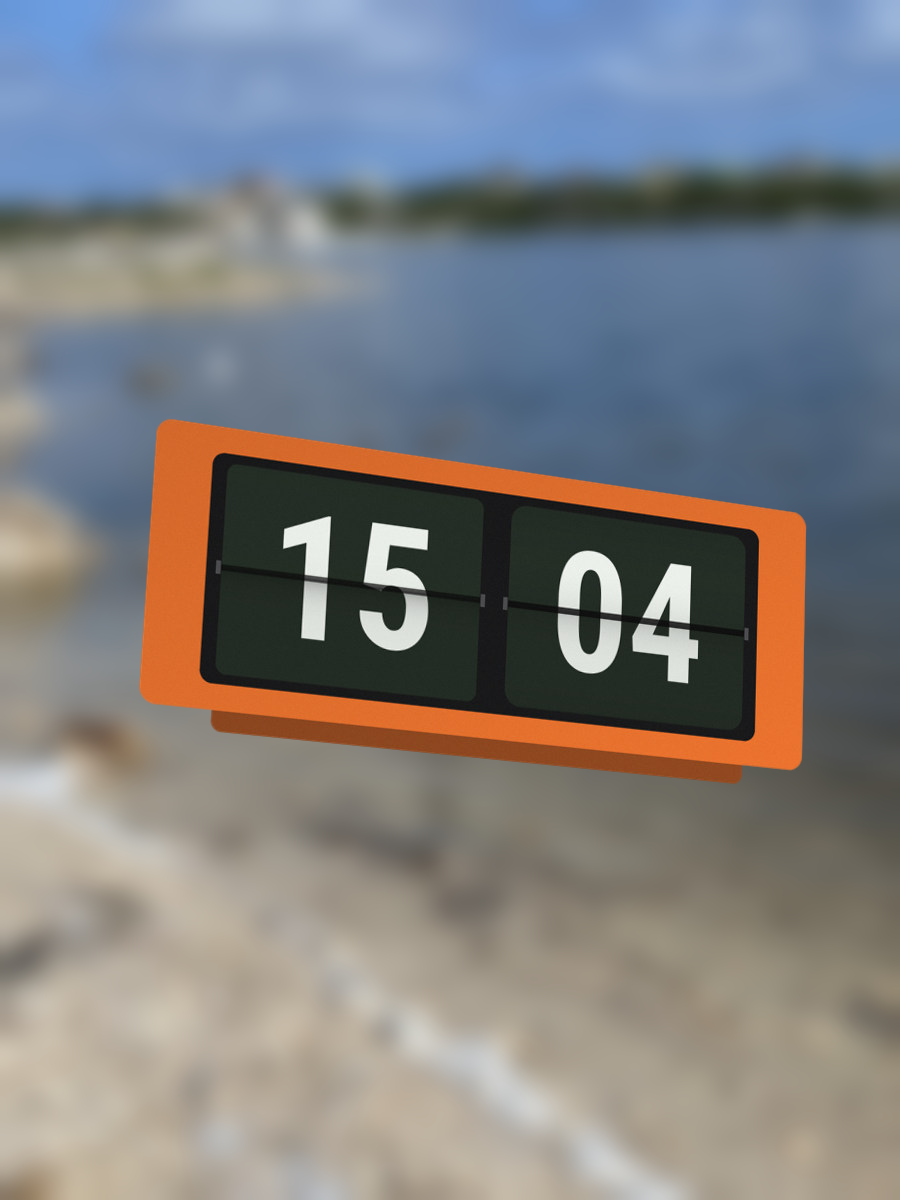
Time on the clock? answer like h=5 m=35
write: h=15 m=4
